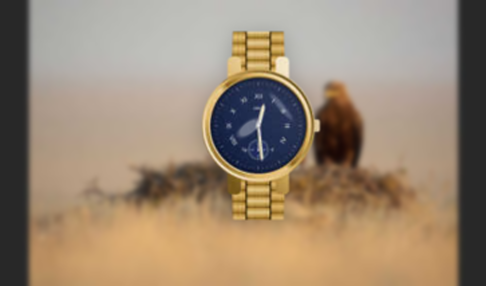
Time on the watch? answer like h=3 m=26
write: h=12 m=29
